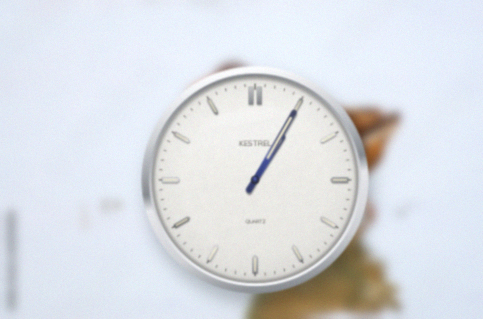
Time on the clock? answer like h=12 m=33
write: h=1 m=5
